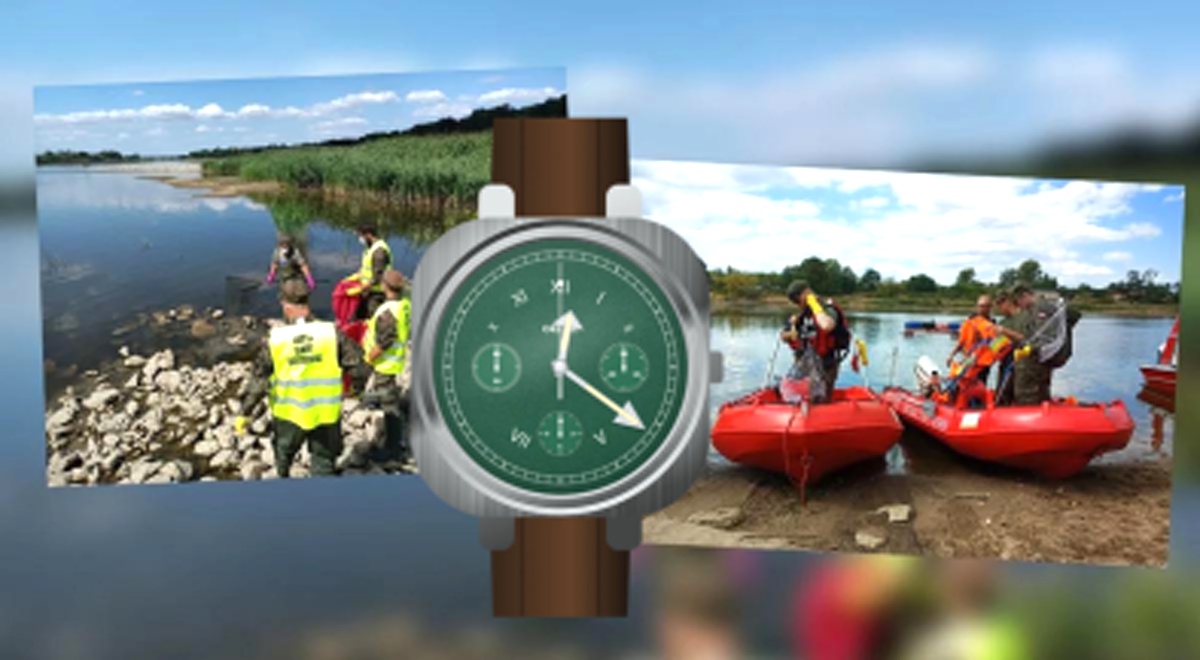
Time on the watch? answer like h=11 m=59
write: h=12 m=21
